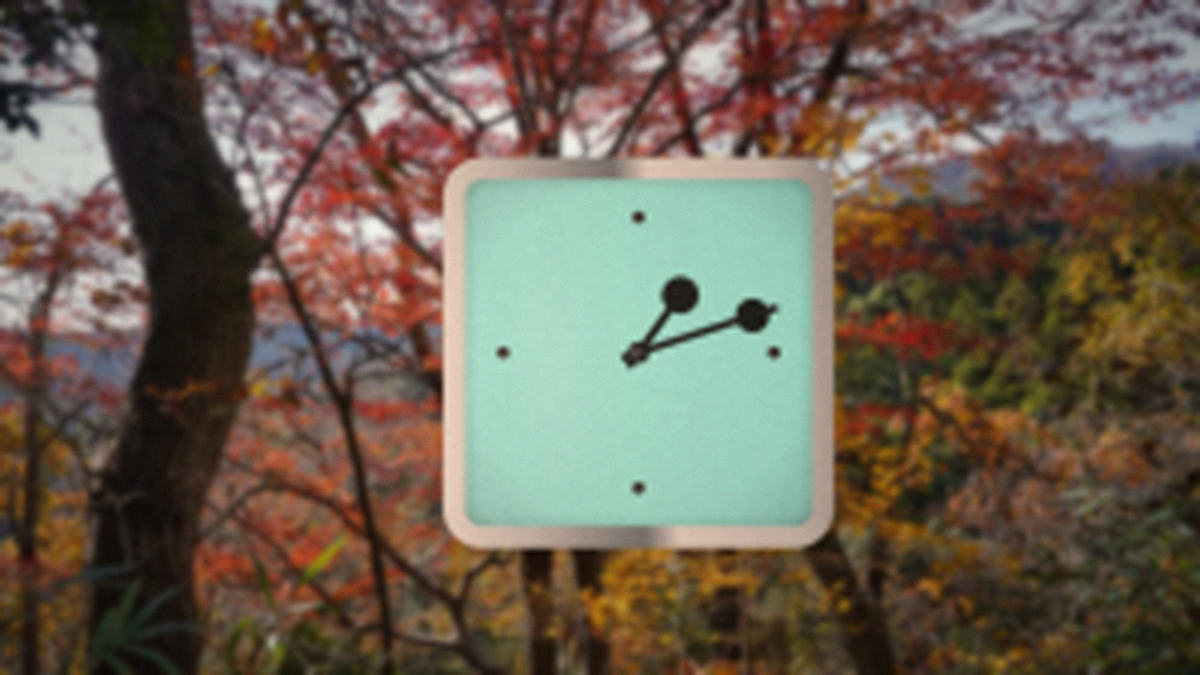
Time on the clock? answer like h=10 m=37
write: h=1 m=12
